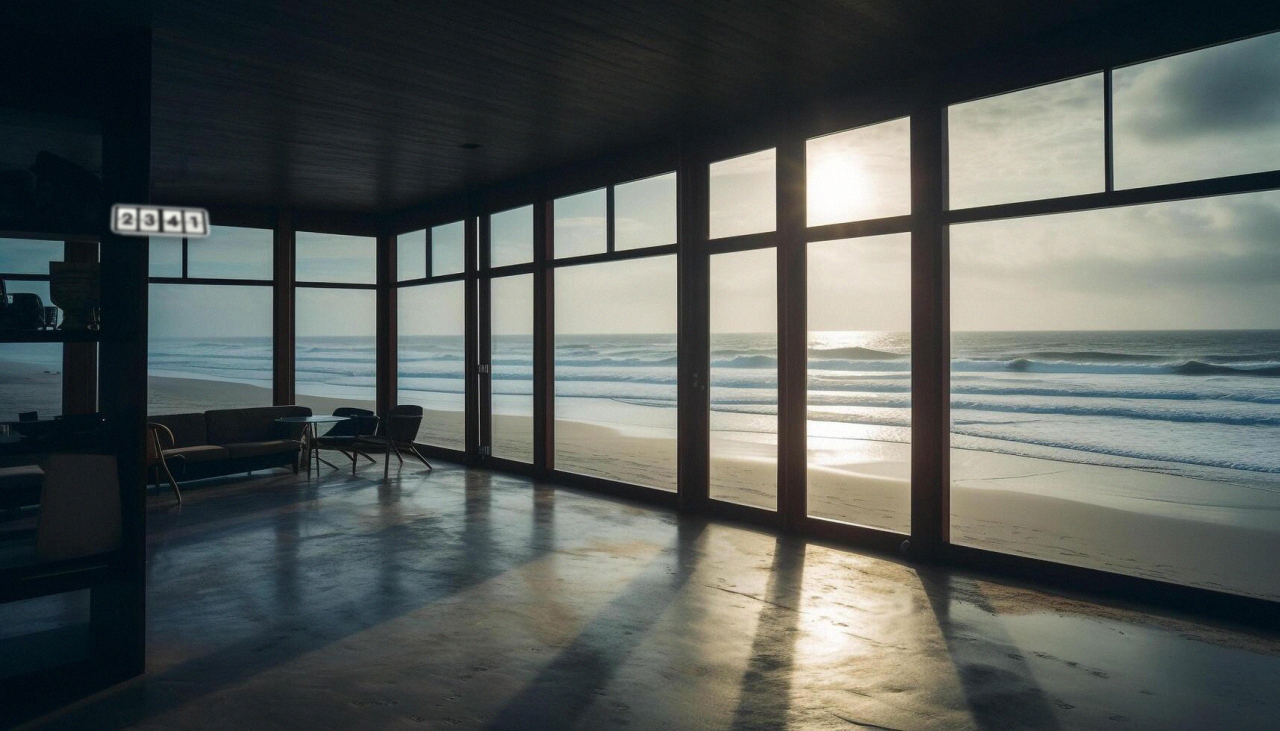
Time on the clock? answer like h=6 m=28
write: h=23 m=41
